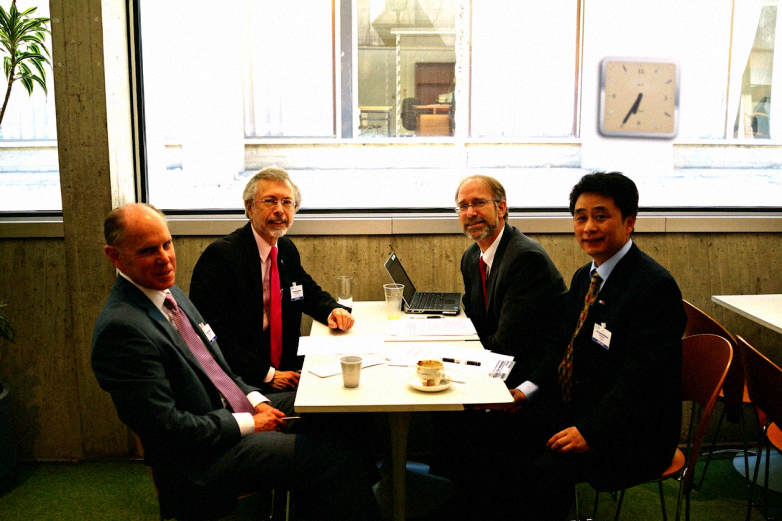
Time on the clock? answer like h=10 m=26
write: h=6 m=35
